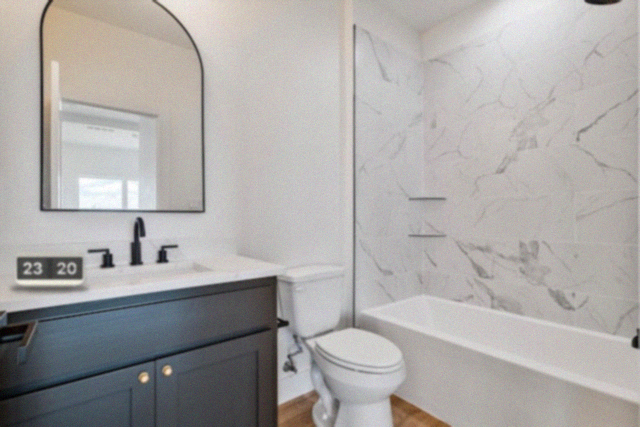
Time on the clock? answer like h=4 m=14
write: h=23 m=20
